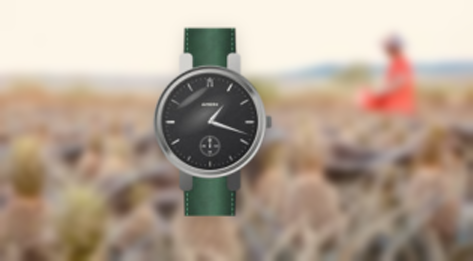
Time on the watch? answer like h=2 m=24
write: h=1 m=18
